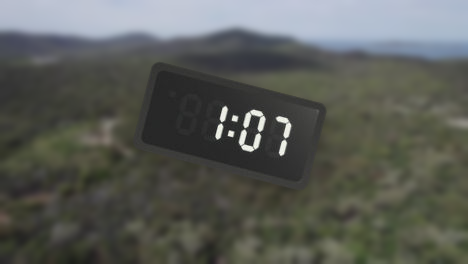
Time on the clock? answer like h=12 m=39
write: h=1 m=7
